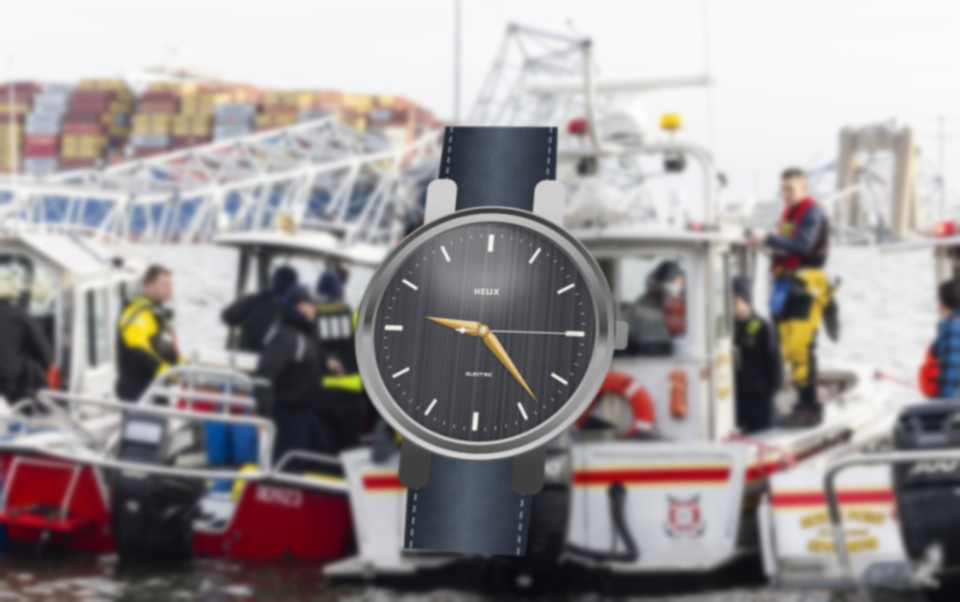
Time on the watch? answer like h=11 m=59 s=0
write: h=9 m=23 s=15
